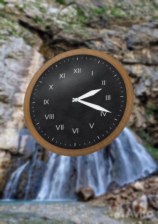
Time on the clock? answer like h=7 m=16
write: h=2 m=19
